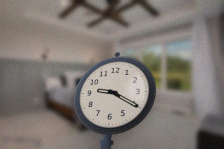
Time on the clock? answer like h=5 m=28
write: h=9 m=20
